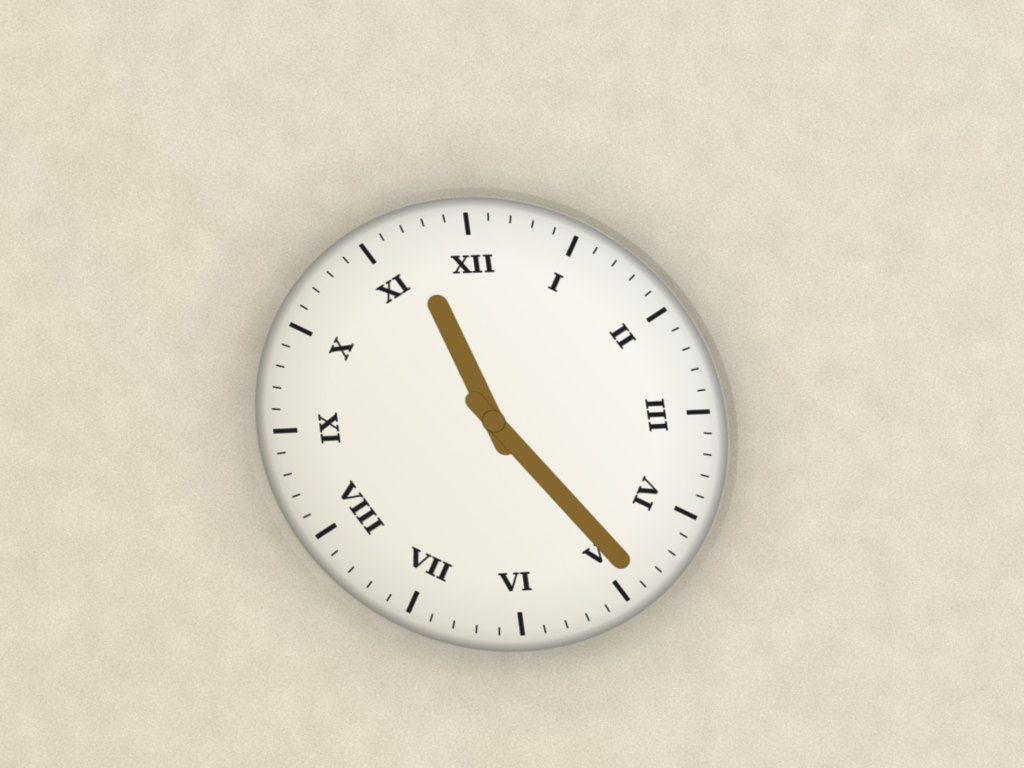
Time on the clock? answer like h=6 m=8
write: h=11 m=24
